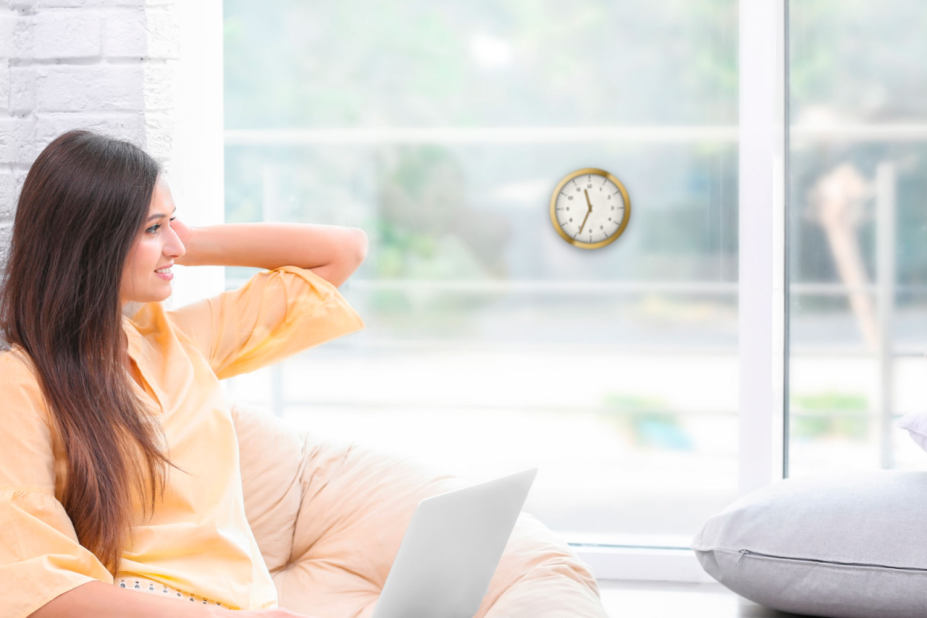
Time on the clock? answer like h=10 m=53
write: h=11 m=34
